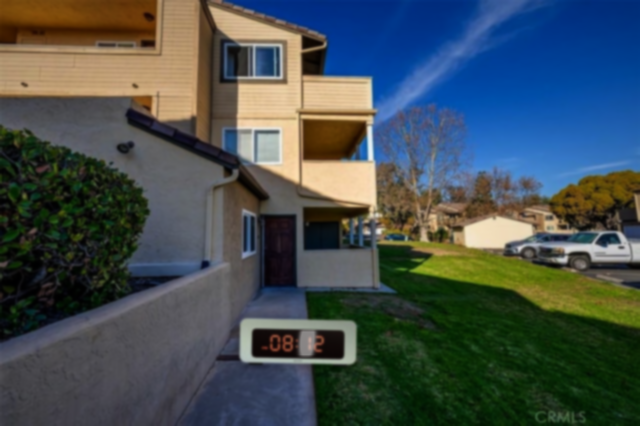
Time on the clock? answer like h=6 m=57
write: h=8 m=12
